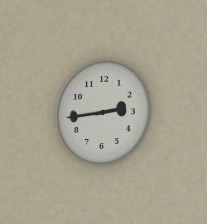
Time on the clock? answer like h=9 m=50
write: h=2 m=44
